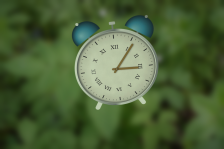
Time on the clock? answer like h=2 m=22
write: h=3 m=6
